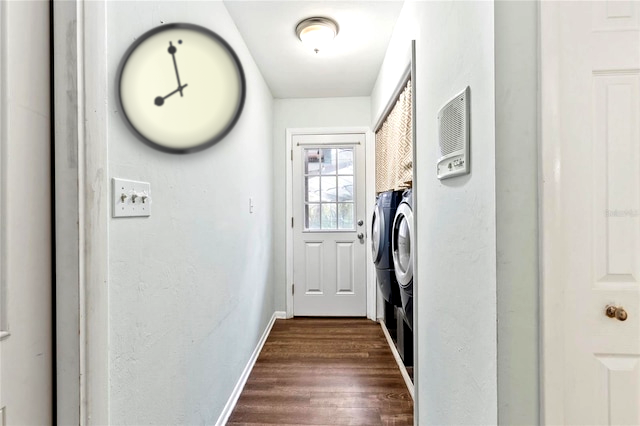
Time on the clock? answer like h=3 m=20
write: h=7 m=58
